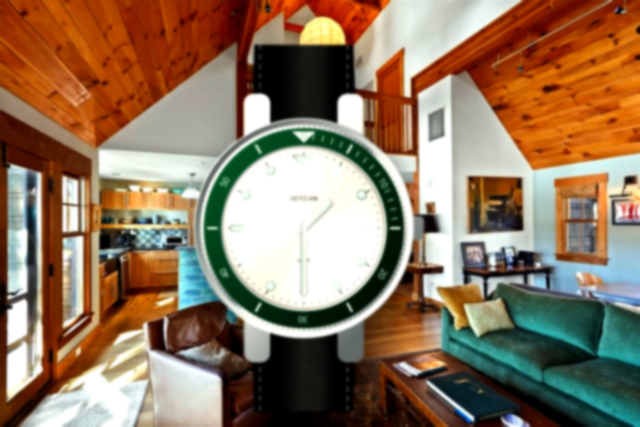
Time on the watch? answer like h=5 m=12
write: h=1 m=30
